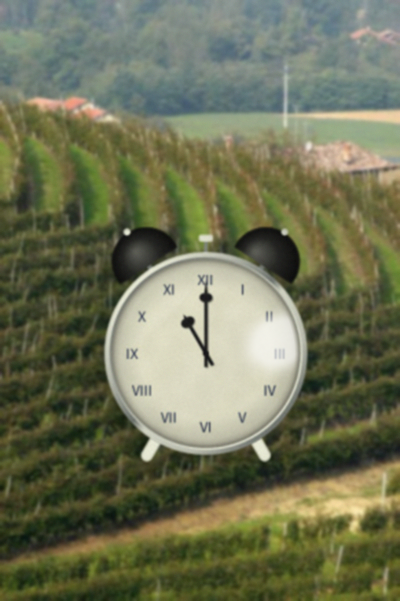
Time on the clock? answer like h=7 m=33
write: h=11 m=0
